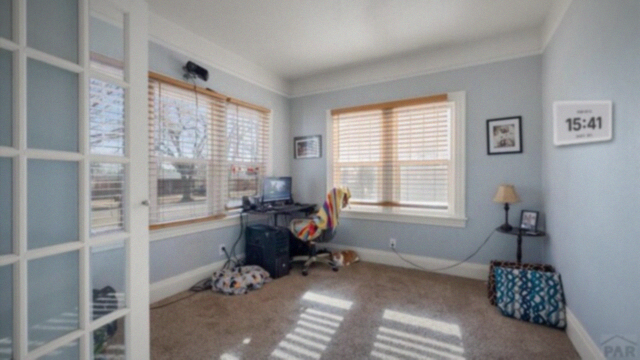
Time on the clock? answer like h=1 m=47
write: h=15 m=41
